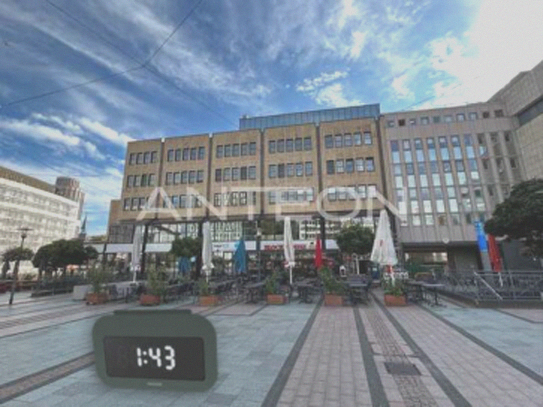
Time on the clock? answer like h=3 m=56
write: h=1 m=43
